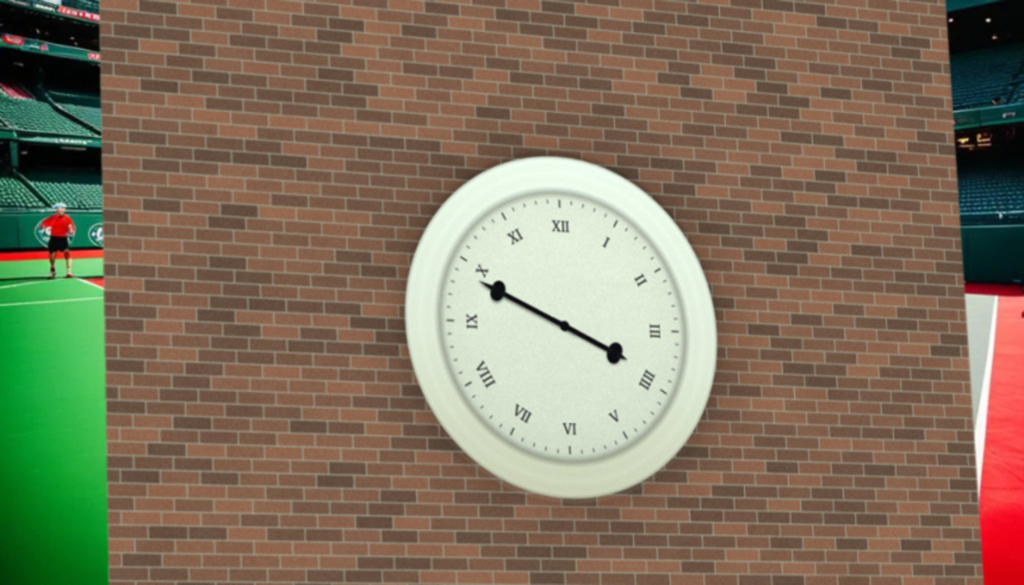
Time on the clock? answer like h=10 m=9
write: h=3 m=49
